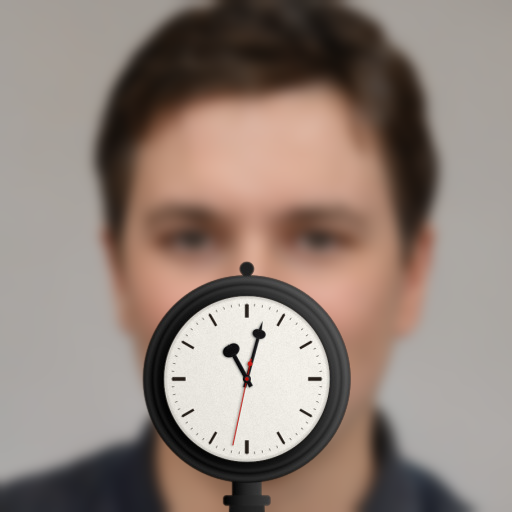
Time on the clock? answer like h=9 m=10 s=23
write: h=11 m=2 s=32
